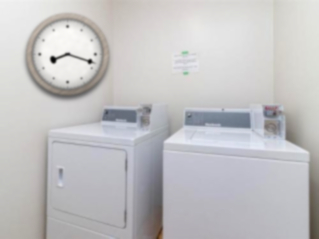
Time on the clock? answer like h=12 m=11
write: h=8 m=18
